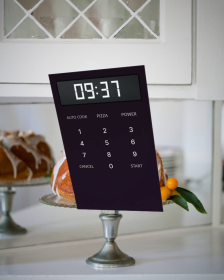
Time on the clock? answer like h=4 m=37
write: h=9 m=37
